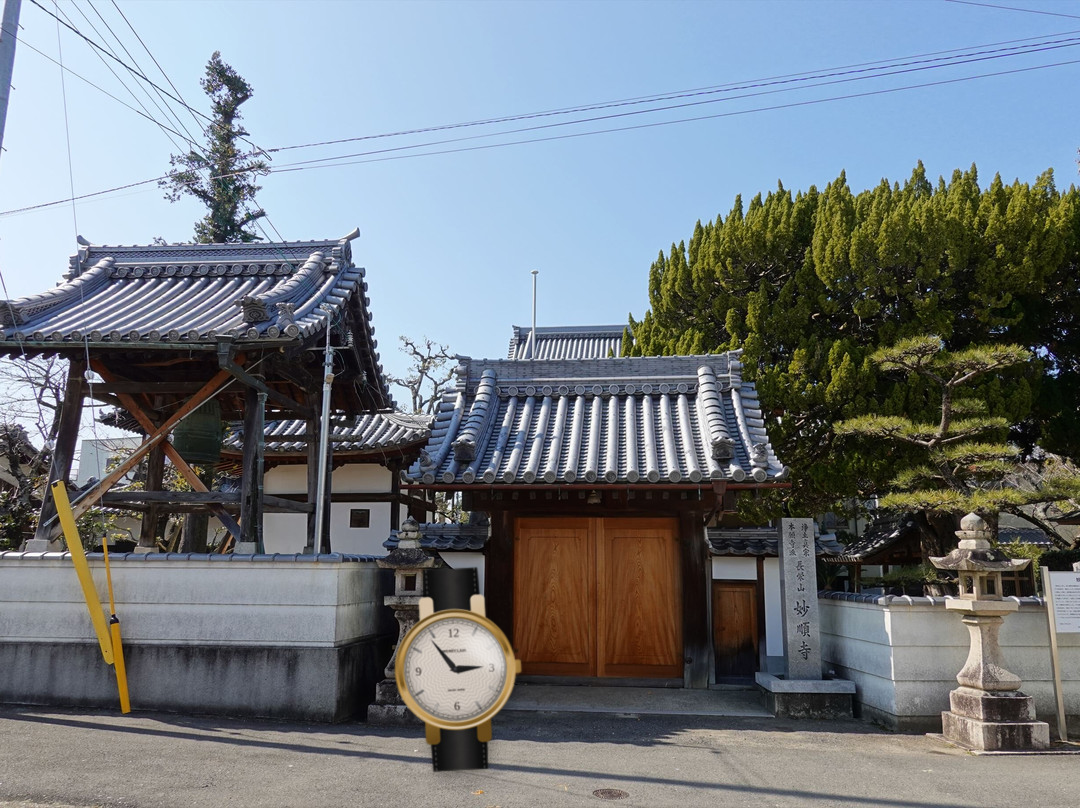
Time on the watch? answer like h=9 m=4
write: h=2 m=54
